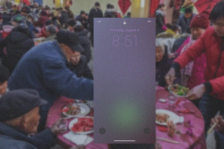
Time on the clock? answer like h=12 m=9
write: h=8 m=51
